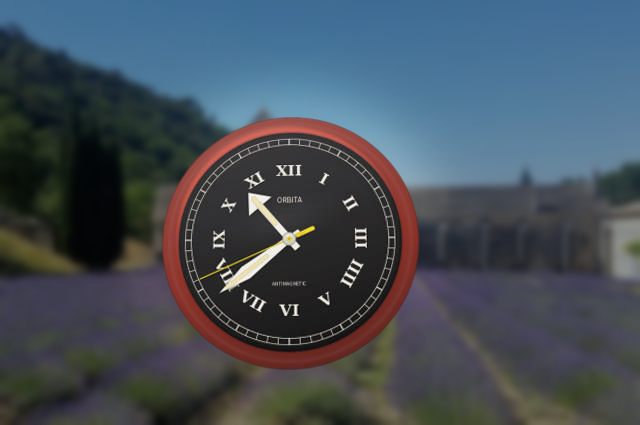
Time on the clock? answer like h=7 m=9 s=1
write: h=10 m=38 s=41
